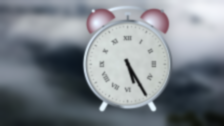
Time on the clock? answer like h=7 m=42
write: h=5 m=25
